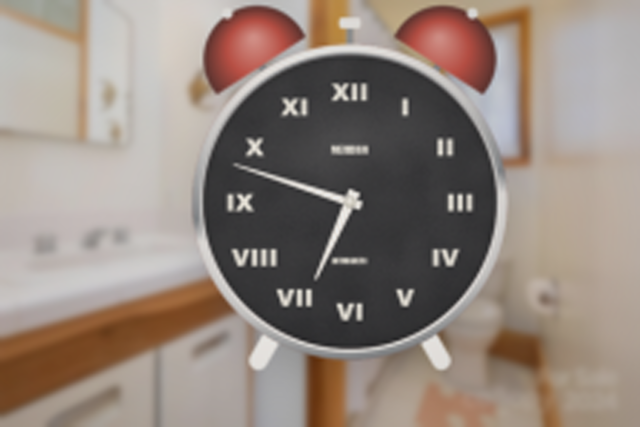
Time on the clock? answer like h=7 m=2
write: h=6 m=48
